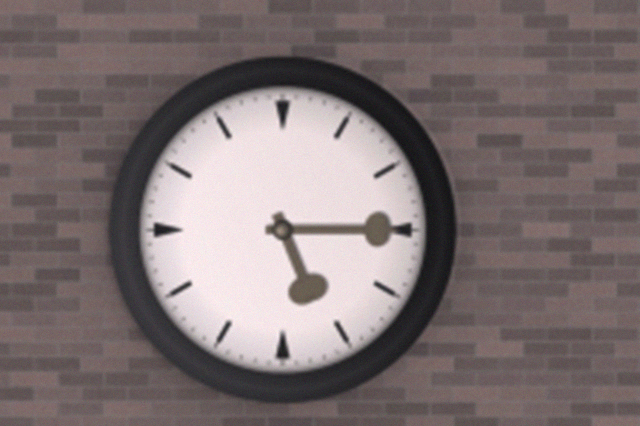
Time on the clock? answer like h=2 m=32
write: h=5 m=15
